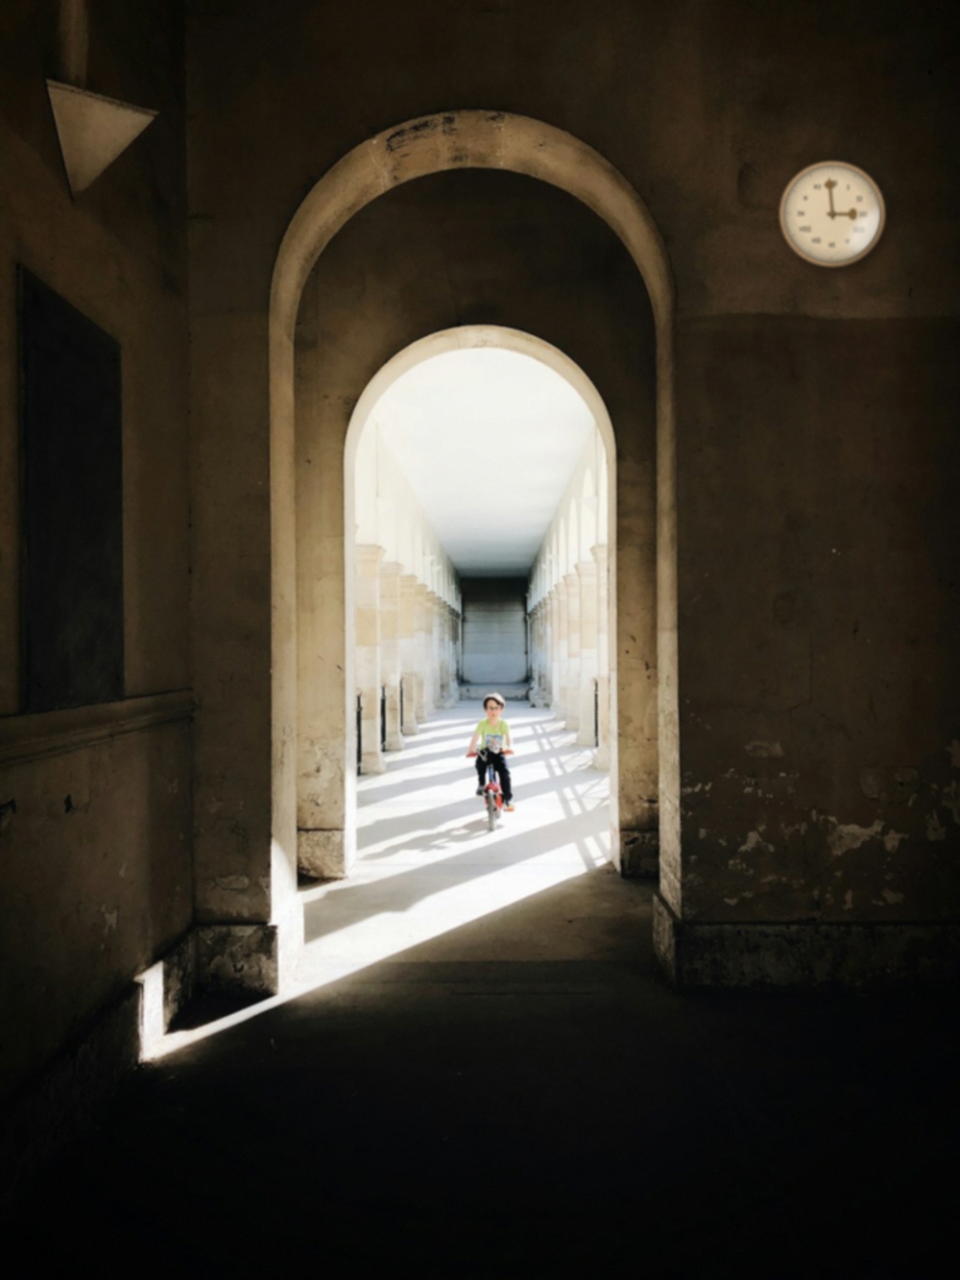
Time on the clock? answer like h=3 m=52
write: h=2 m=59
